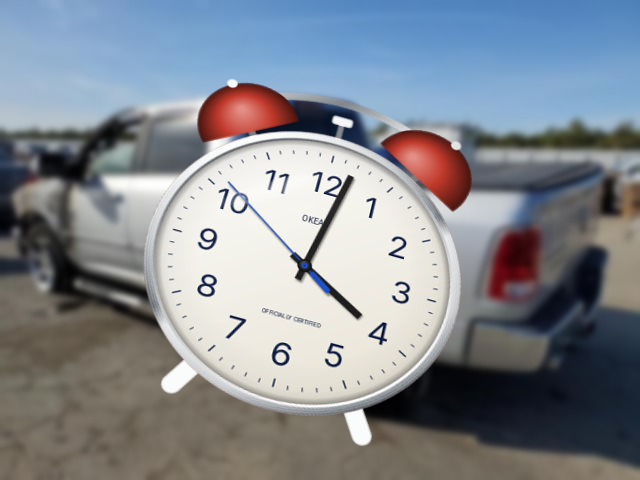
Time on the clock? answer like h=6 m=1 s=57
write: h=4 m=1 s=51
